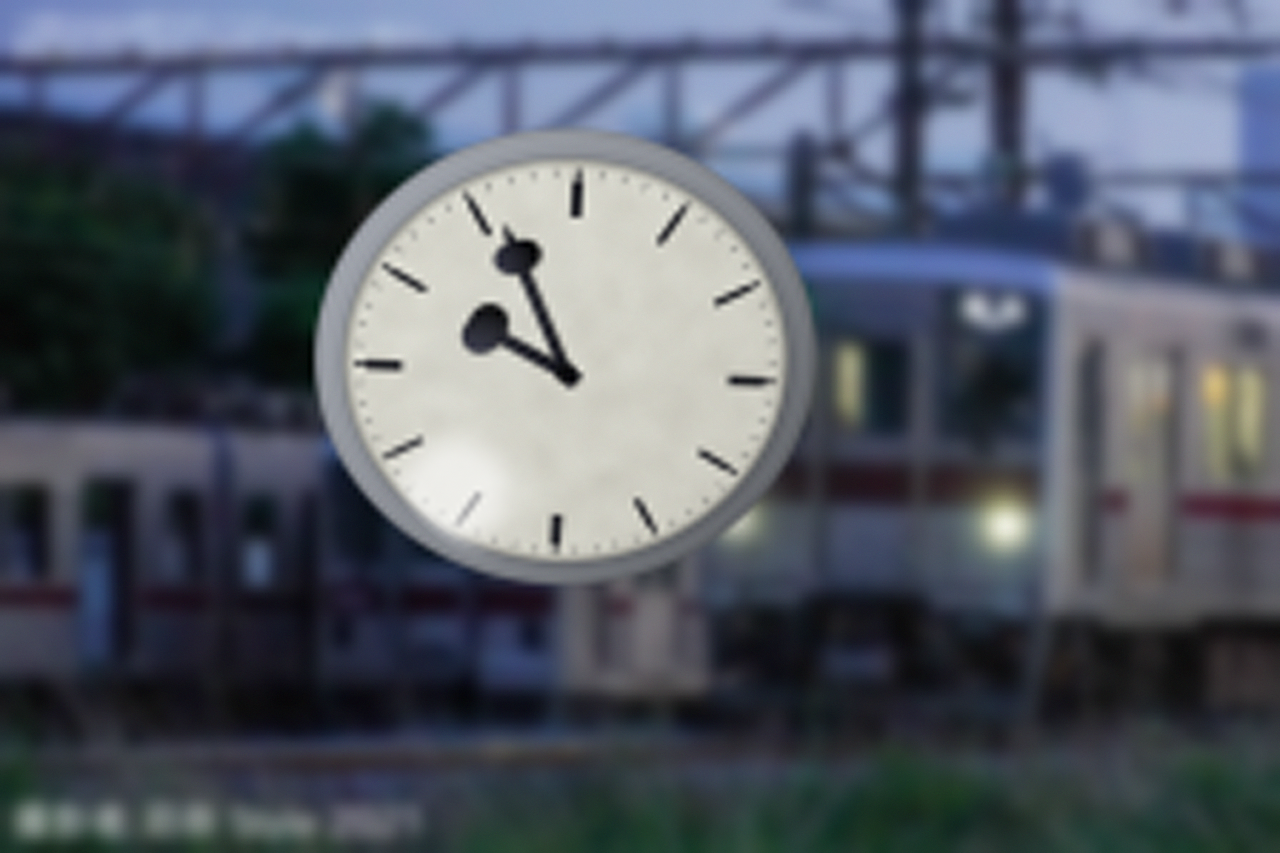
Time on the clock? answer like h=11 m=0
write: h=9 m=56
